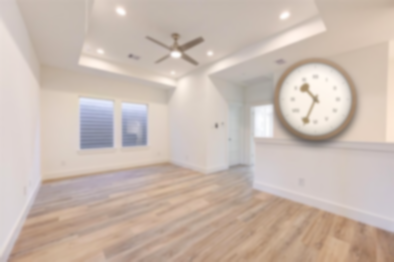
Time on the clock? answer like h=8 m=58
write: h=10 m=34
